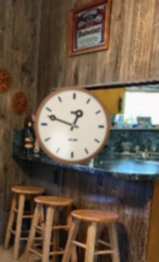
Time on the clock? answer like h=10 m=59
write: h=12 m=48
